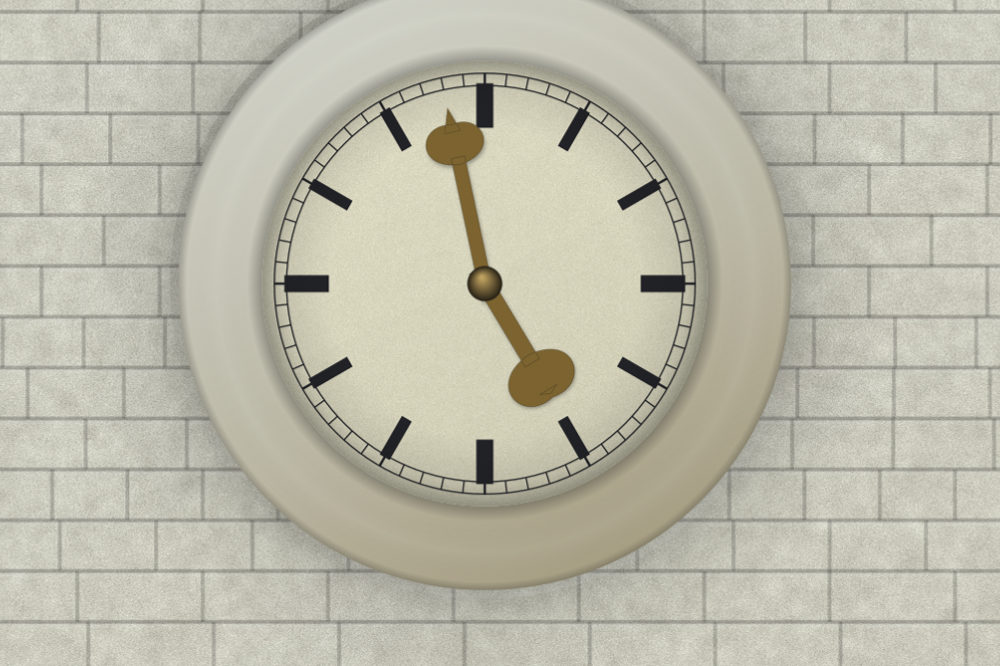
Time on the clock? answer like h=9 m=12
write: h=4 m=58
